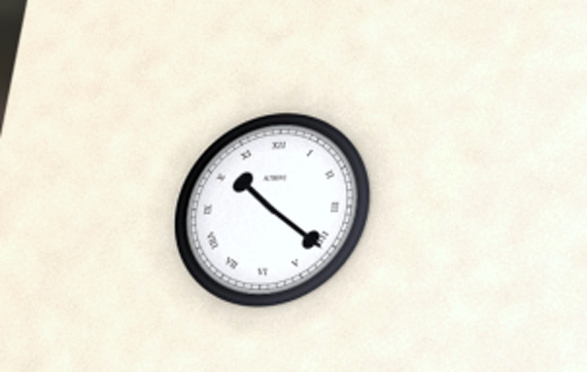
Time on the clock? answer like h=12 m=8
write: h=10 m=21
